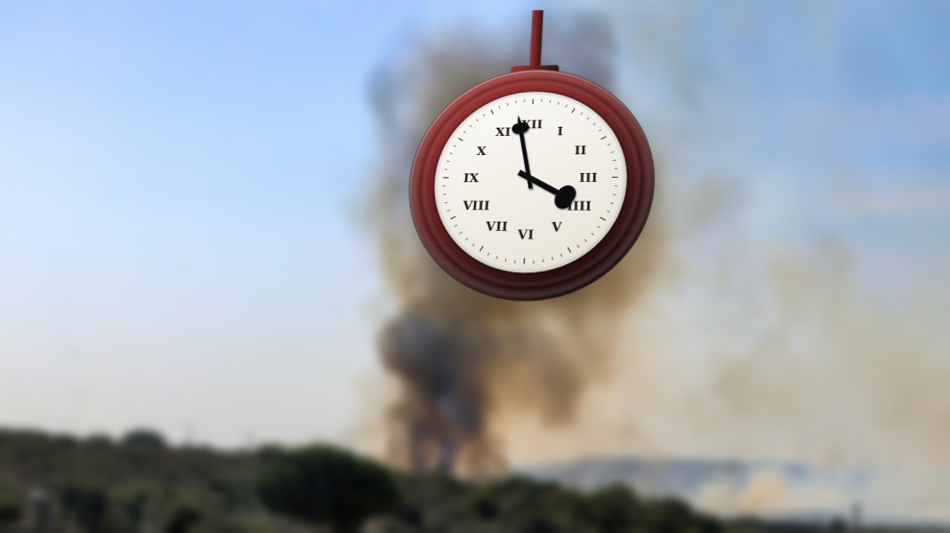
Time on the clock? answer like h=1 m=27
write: h=3 m=58
